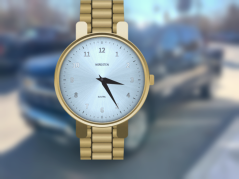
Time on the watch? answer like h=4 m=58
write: h=3 m=25
